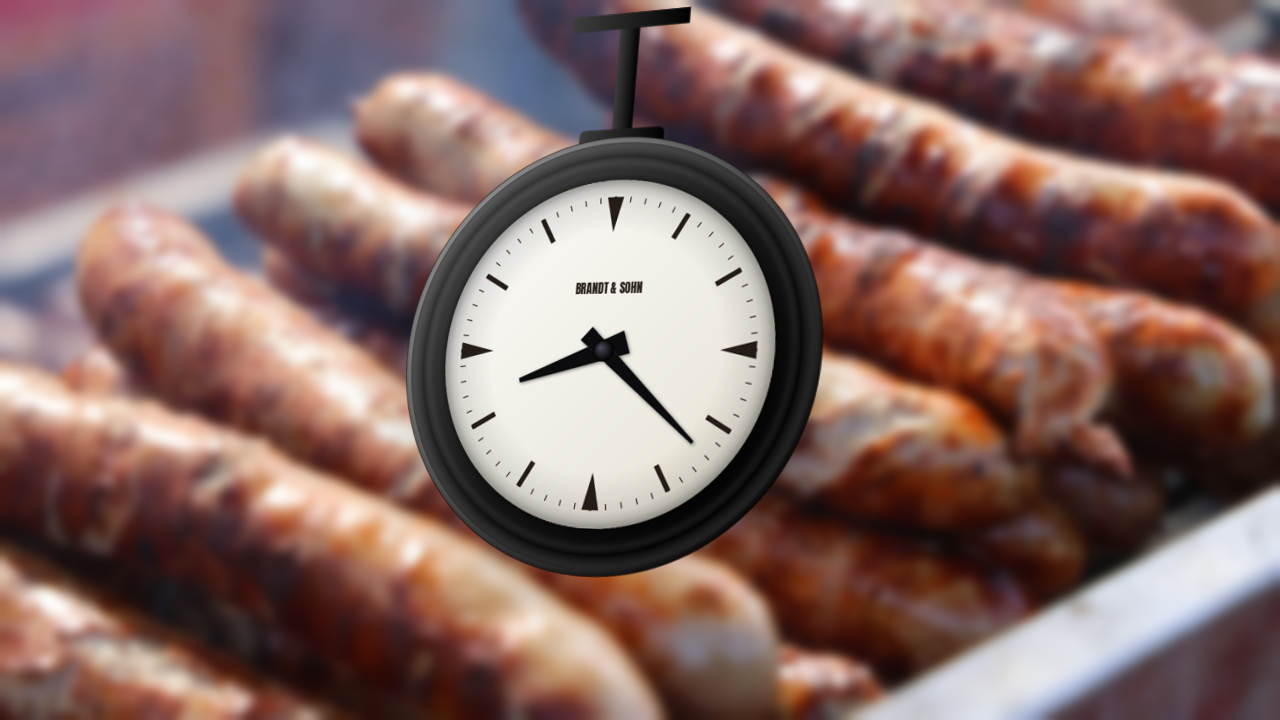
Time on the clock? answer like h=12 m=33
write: h=8 m=22
